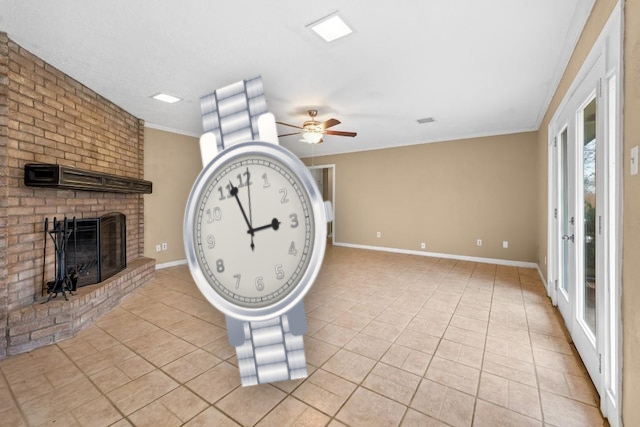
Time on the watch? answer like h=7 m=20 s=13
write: h=2 m=57 s=1
